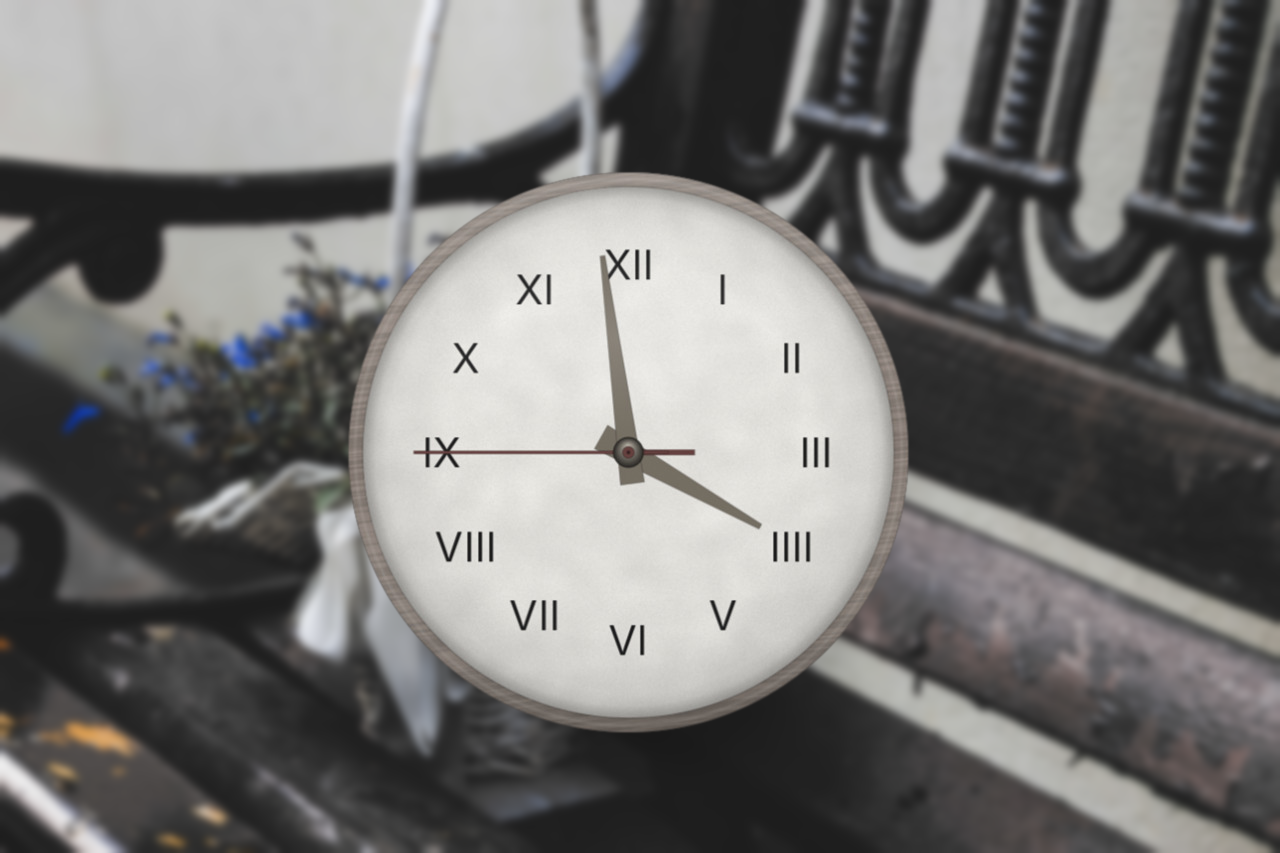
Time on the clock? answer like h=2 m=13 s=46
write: h=3 m=58 s=45
